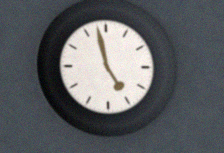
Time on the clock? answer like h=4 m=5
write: h=4 m=58
